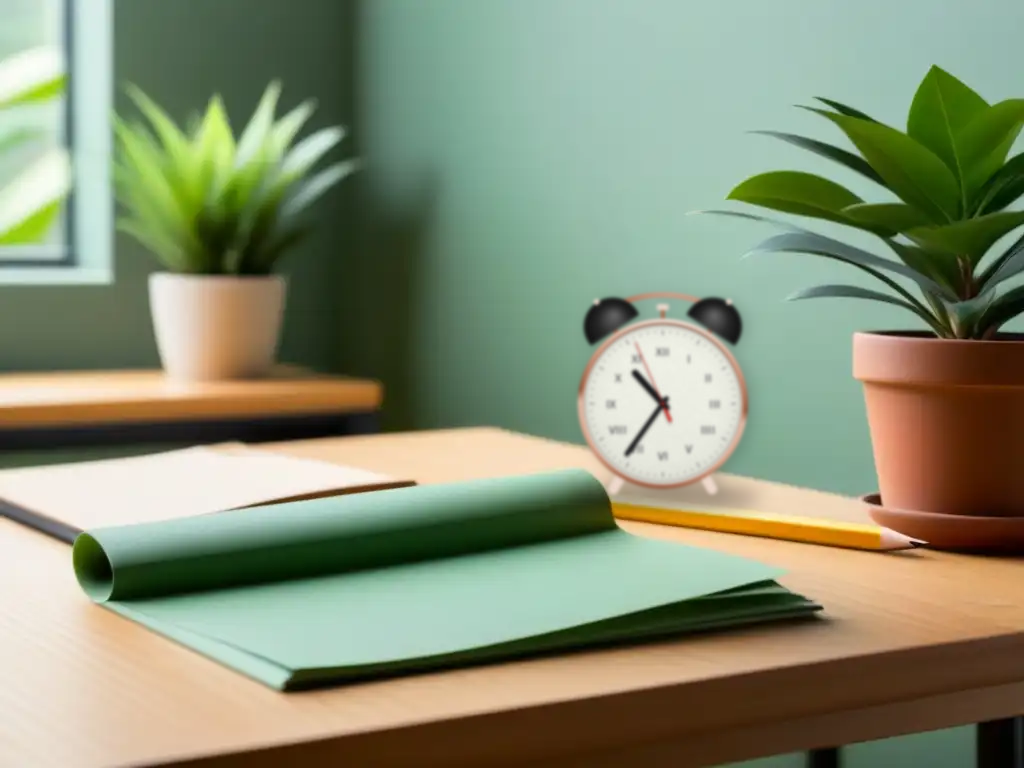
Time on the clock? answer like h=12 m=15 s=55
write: h=10 m=35 s=56
